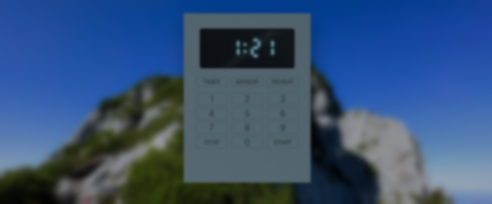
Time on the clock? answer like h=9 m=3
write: h=1 m=21
